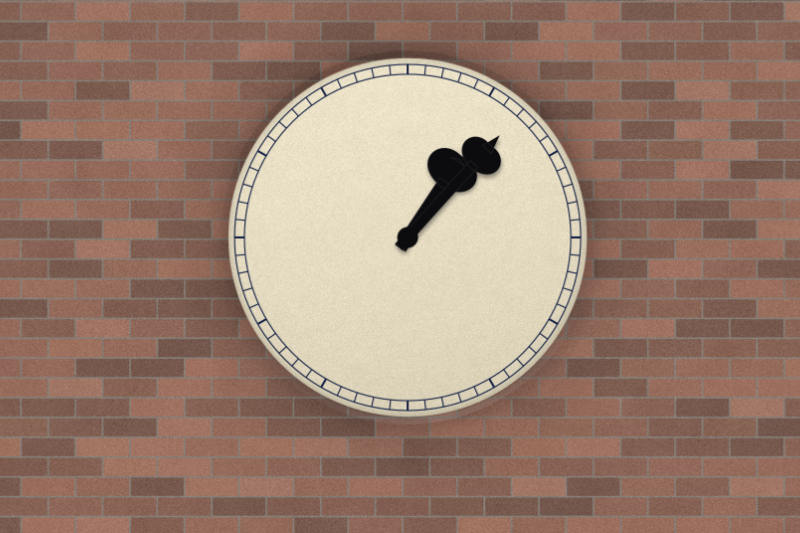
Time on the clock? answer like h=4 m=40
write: h=1 m=7
